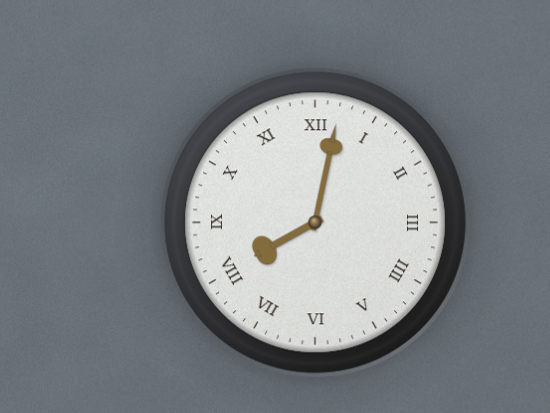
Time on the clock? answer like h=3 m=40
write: h=8 m=2
